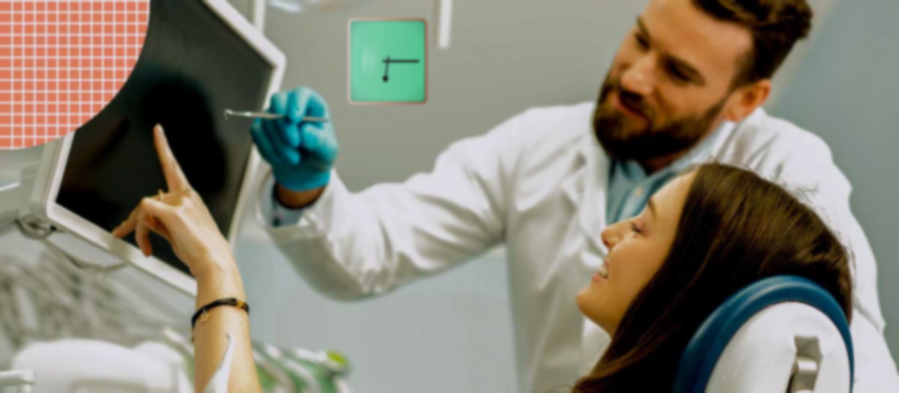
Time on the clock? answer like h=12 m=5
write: h=6 m=15
